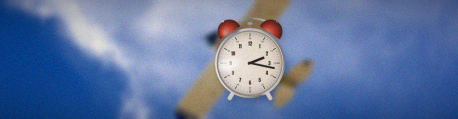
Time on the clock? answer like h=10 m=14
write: h=2 m=17
